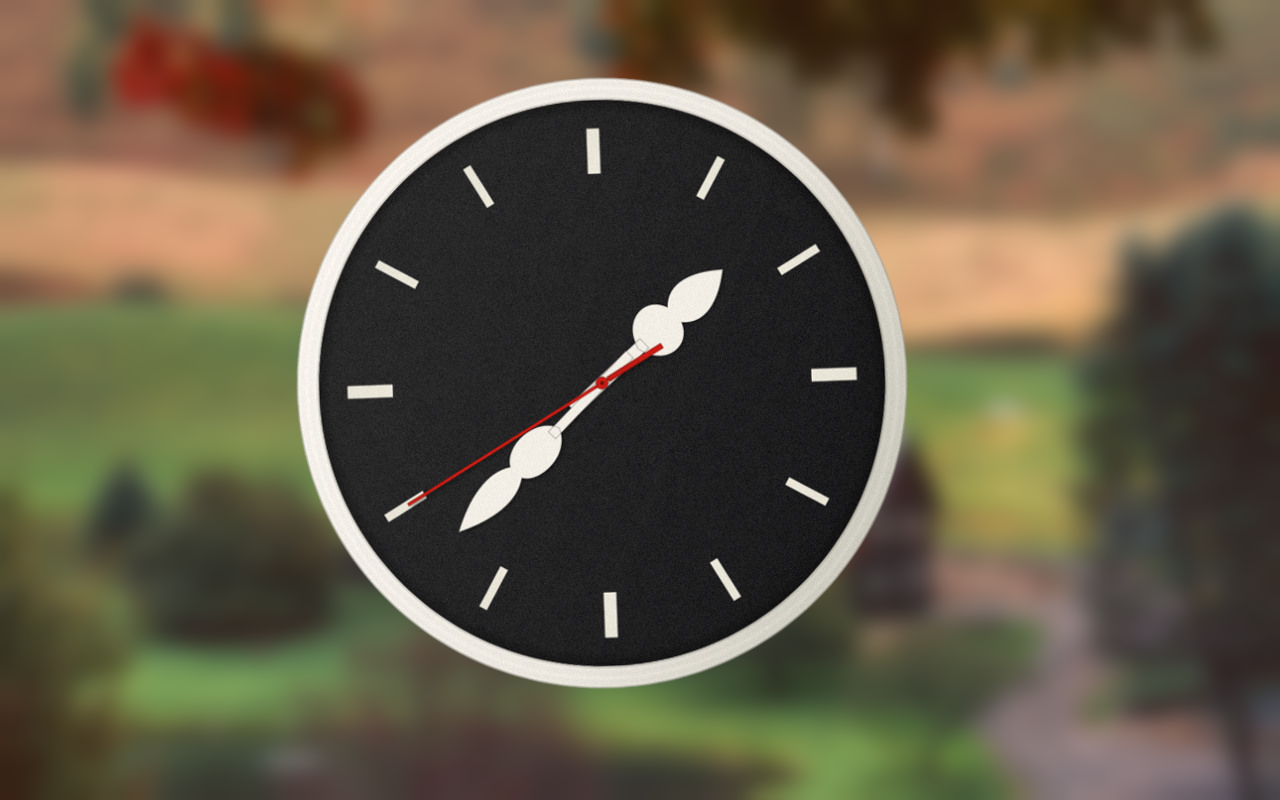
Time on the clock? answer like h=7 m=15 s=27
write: h=1 m=37 s=40
